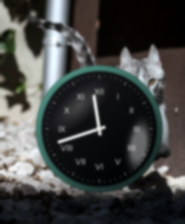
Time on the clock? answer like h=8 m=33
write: h=11 m=42
